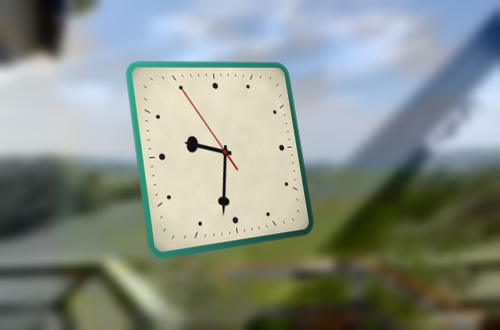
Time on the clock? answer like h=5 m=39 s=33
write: h=9 m=31 s=55
